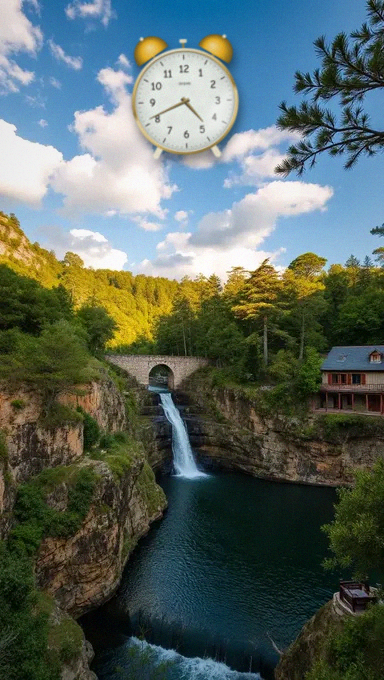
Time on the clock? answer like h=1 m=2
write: h=4 m=41
